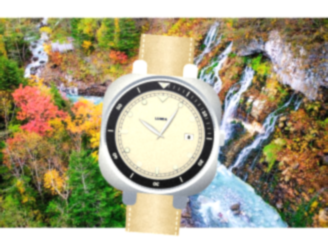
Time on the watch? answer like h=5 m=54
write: h=10 m=5
